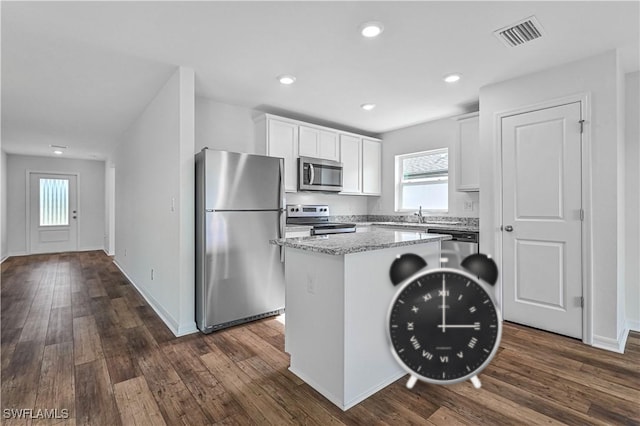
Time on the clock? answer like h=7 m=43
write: h=3 m=0
